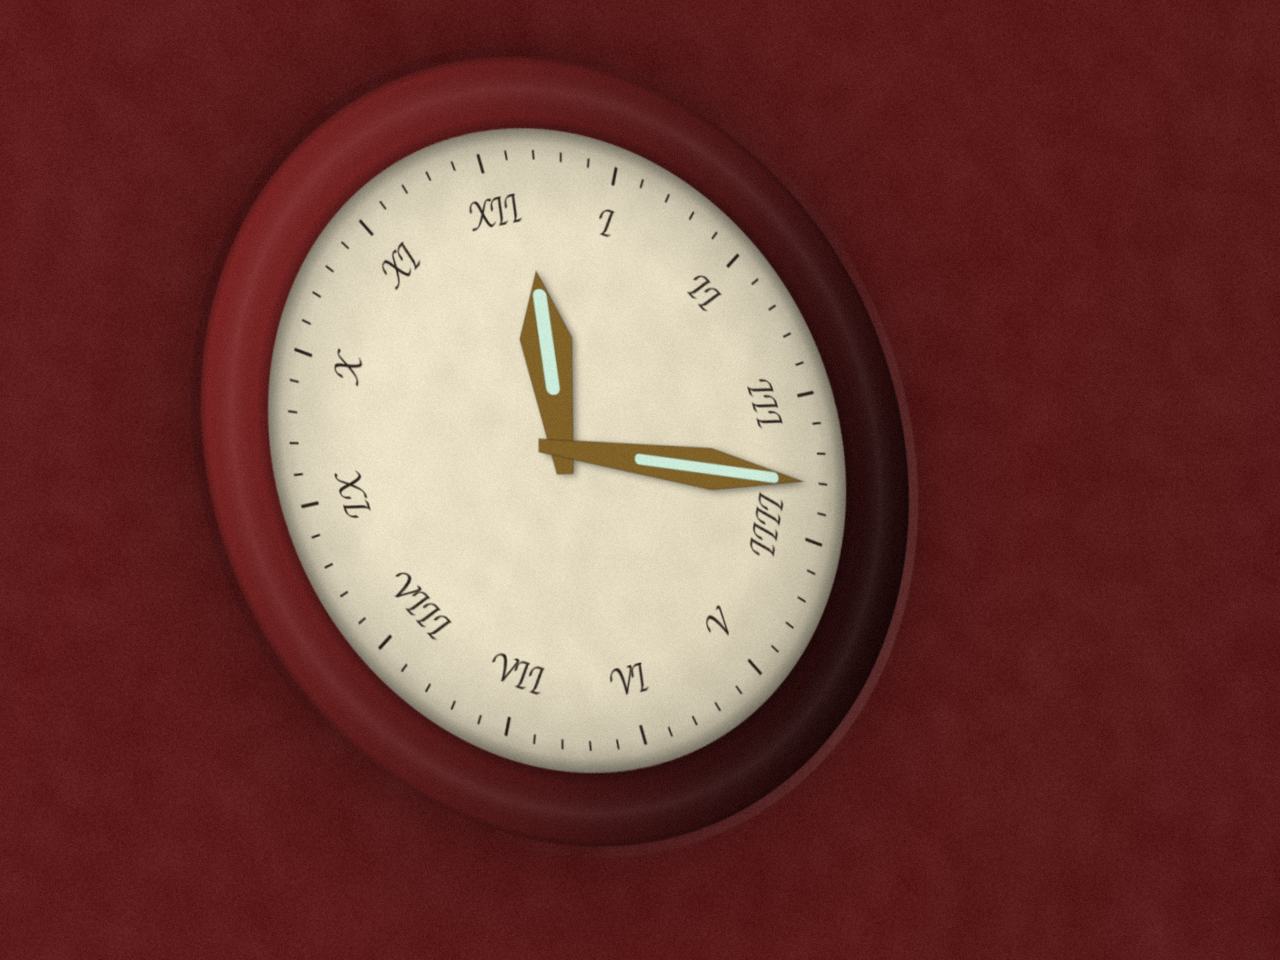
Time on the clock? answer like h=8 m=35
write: h=12 m=18
